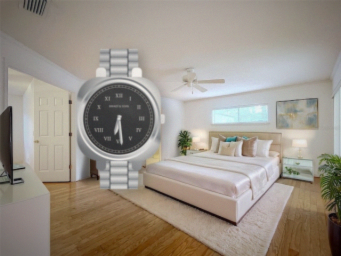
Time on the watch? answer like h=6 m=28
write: h=6 m=29
